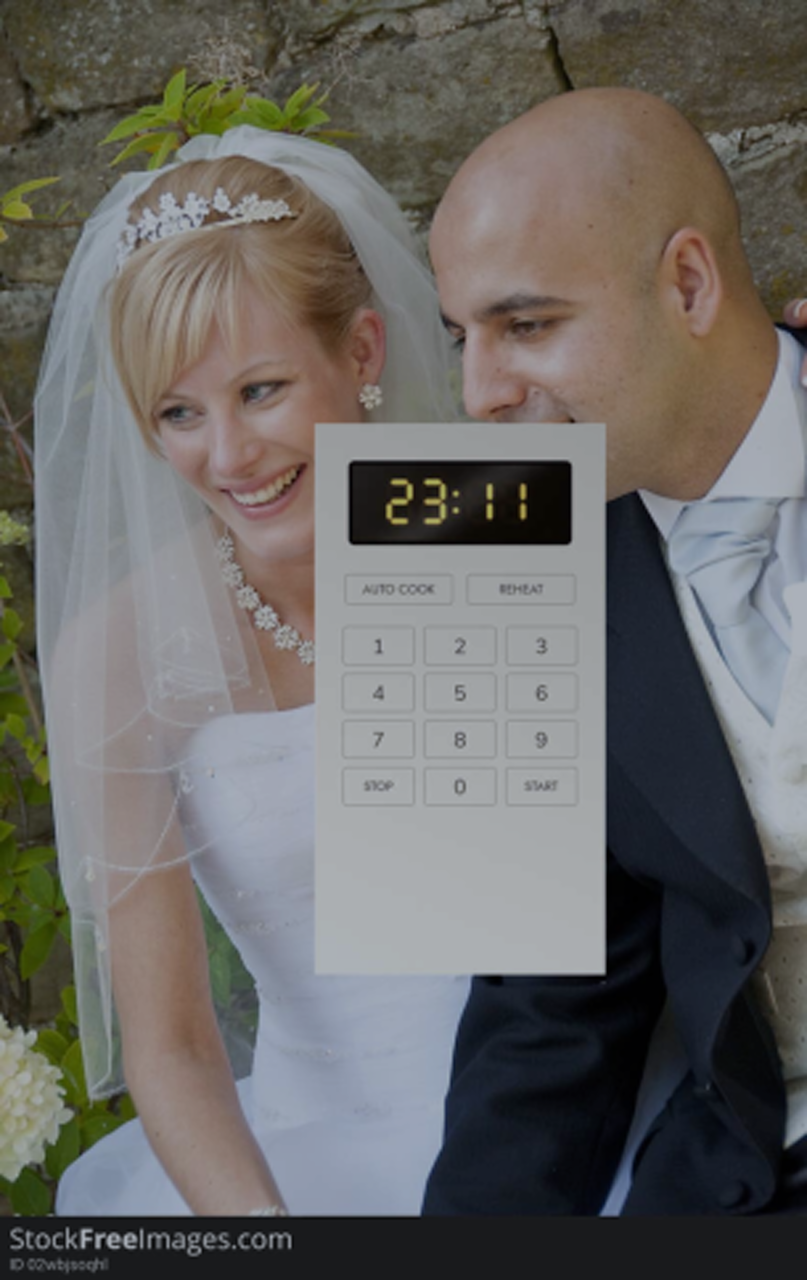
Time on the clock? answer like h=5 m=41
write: h=23 m=11
